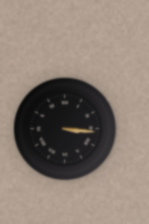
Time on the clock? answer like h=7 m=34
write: h=3 m=16
